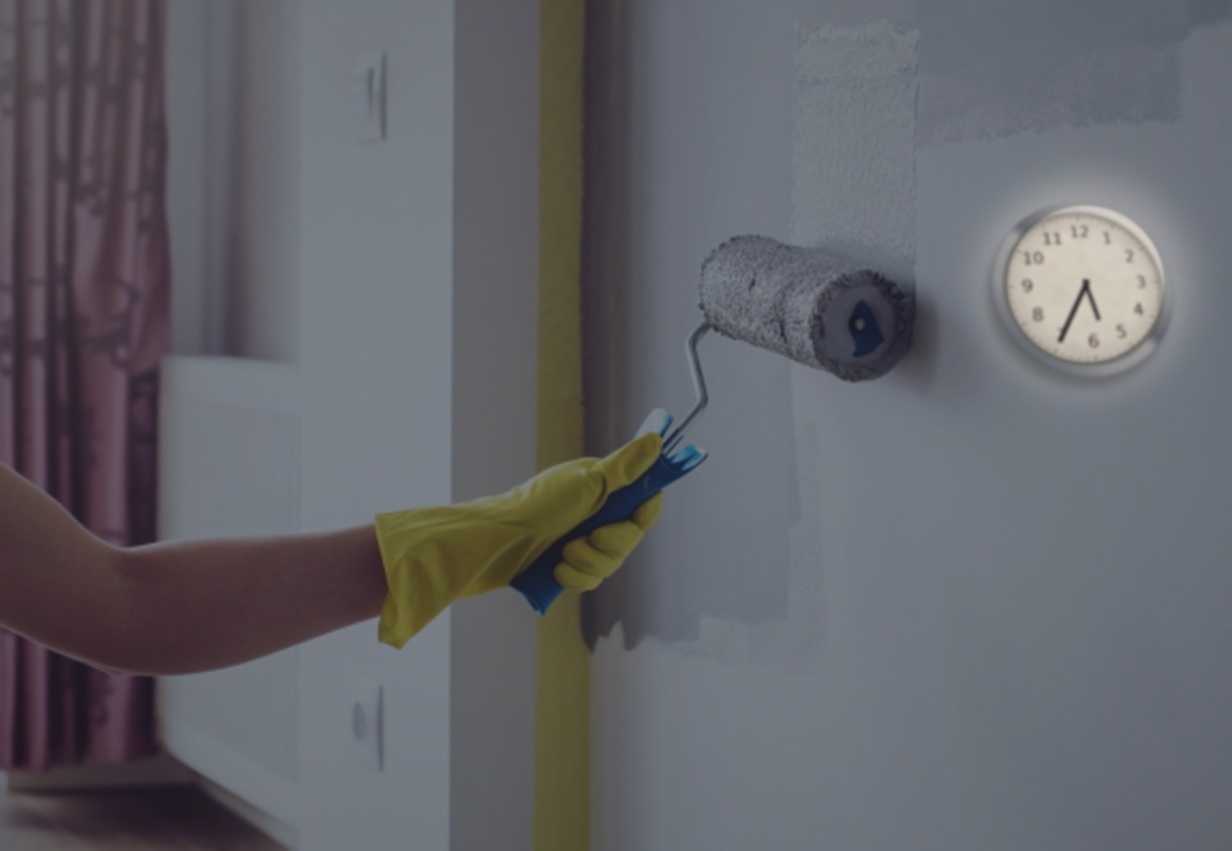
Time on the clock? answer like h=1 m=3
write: h=5 m=35
